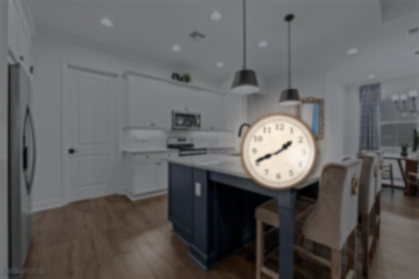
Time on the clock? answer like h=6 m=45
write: h=1 m=41
